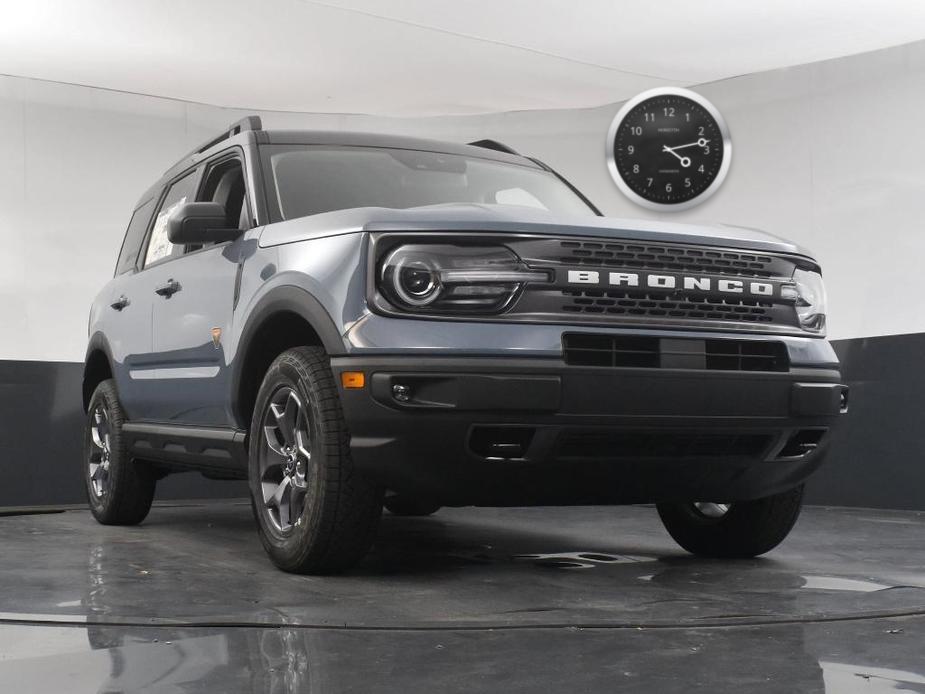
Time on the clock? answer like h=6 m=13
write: h=4 m=13
